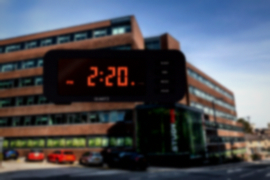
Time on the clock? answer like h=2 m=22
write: h=2 m=20
